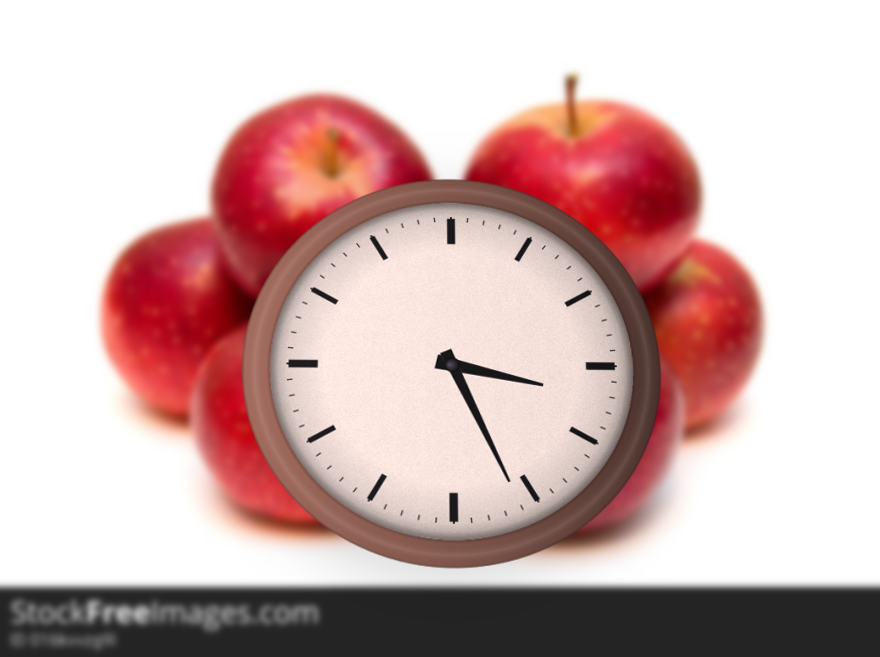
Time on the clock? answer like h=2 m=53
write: h=3 m=26
